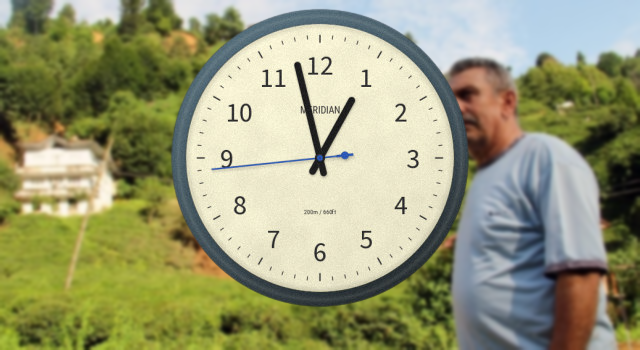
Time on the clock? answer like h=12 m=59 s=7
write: h=12 m=57 s=44
